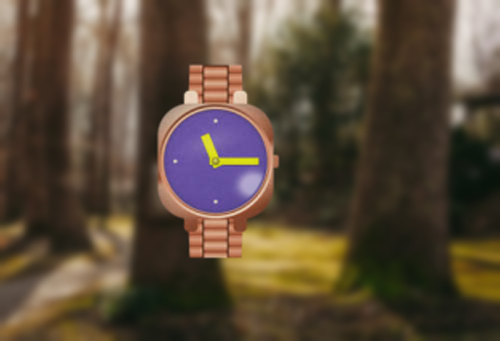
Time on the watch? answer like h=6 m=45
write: h=11 m=15
